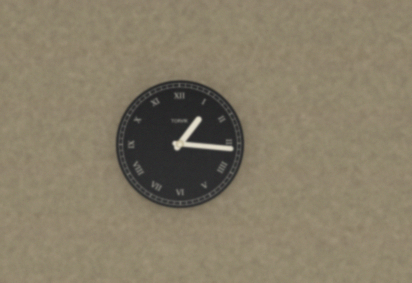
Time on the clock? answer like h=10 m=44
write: h=1 m=16
